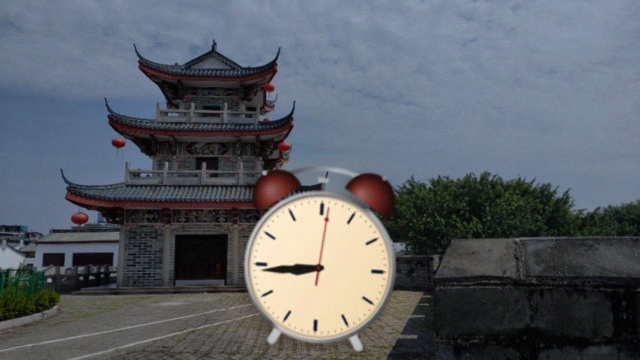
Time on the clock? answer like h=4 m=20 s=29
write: h=8 m=44 s=1
